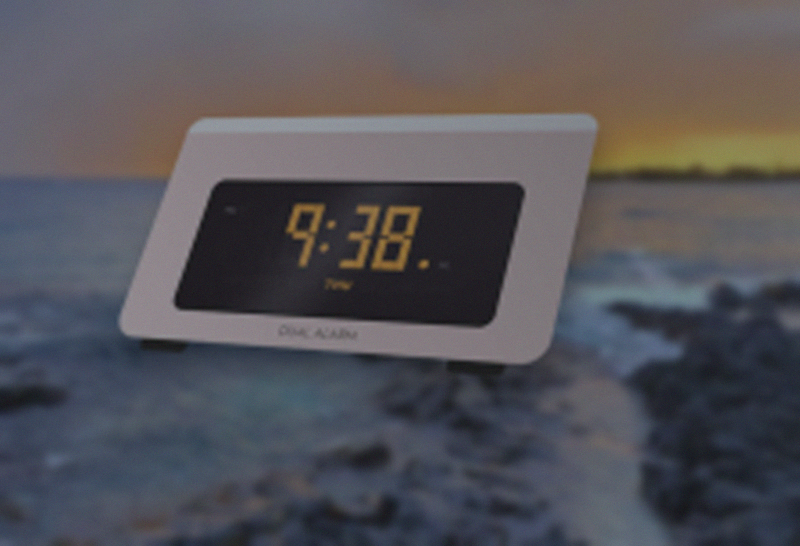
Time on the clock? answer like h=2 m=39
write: h=9 m=38
